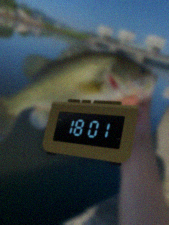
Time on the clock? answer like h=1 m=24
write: h=18 m=1
